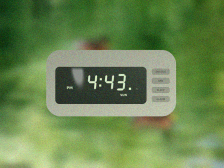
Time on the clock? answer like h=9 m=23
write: h=4 m=43
